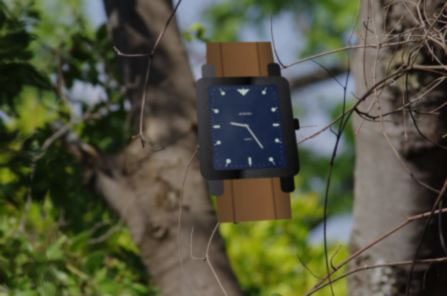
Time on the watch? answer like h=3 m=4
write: h=9 m=25
